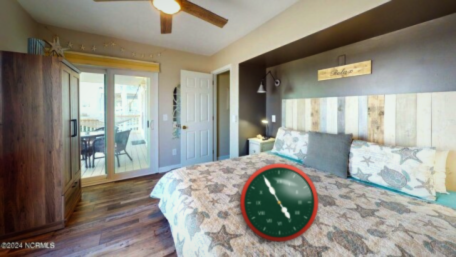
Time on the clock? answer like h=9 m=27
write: h=4 m=55
